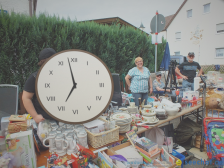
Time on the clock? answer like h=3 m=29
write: h=6 m=58
